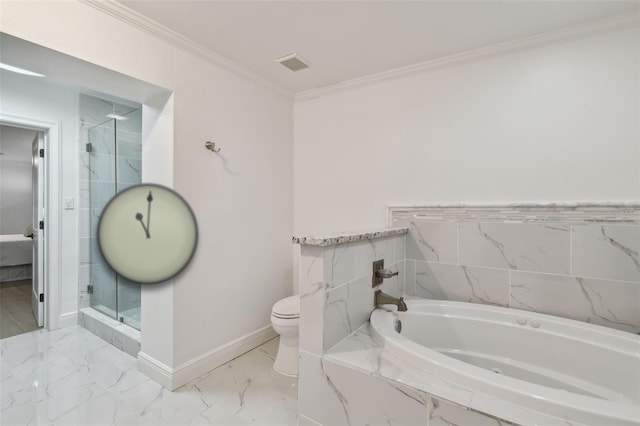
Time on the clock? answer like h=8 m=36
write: h=11 m=0
